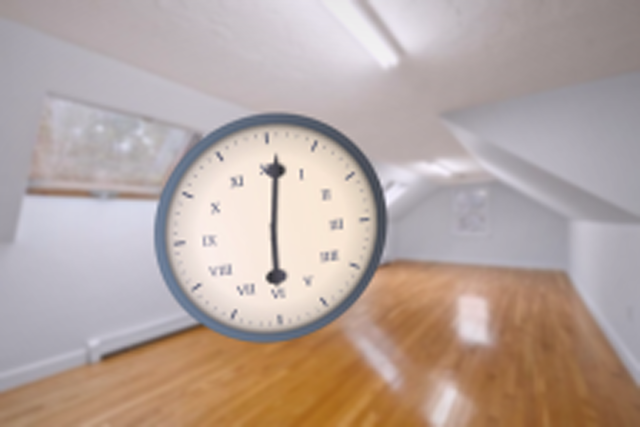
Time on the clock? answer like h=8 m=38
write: h=6 m=1
